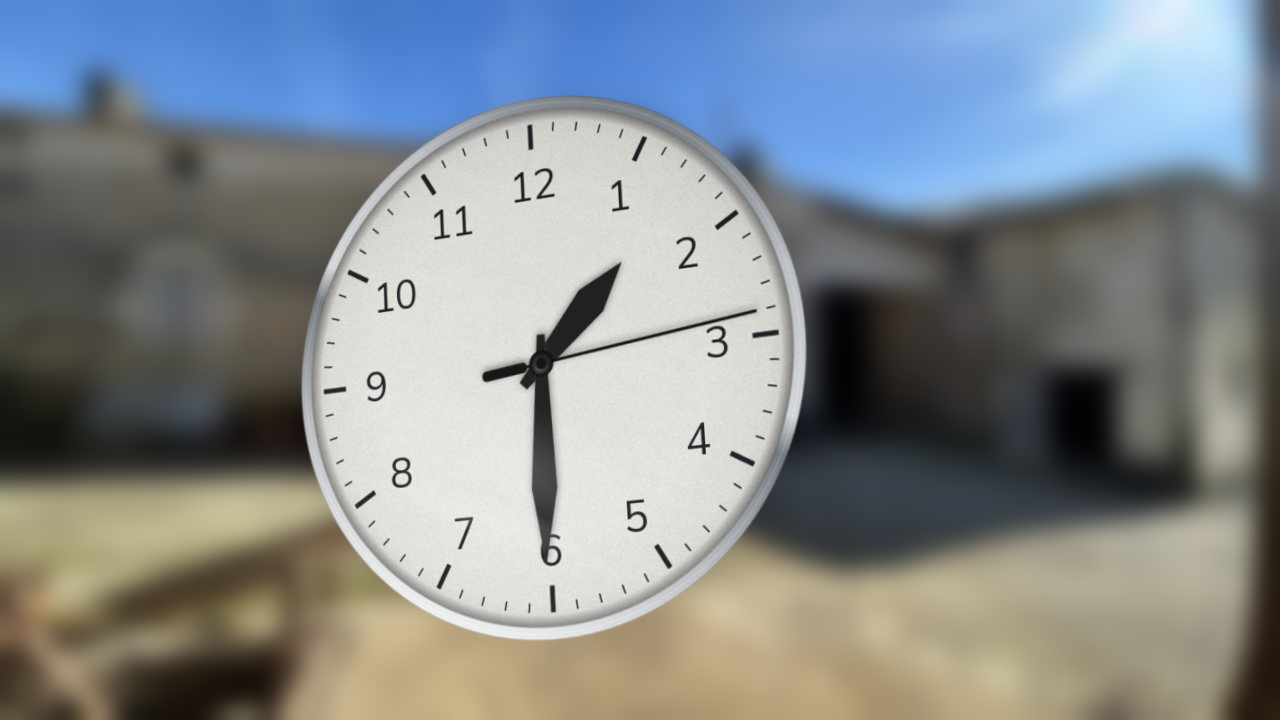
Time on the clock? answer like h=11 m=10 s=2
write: h=1 m=30 s=14
